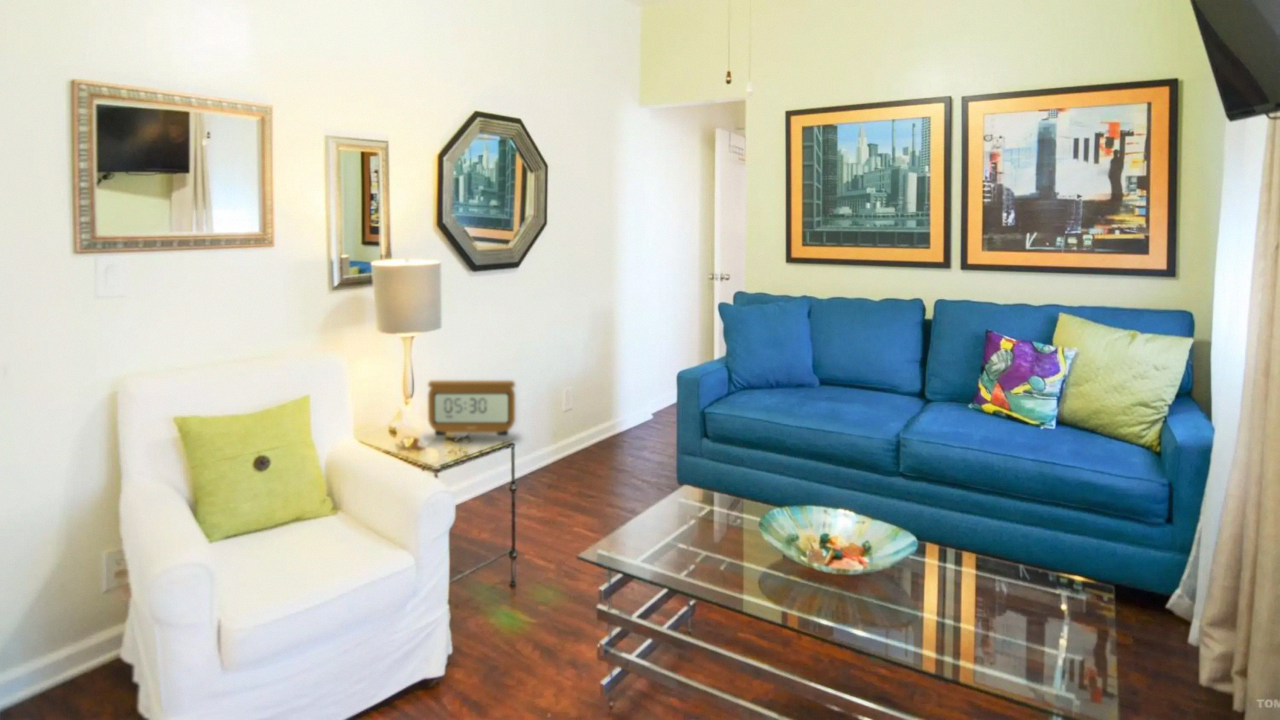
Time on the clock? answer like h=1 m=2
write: h=5 m=30
